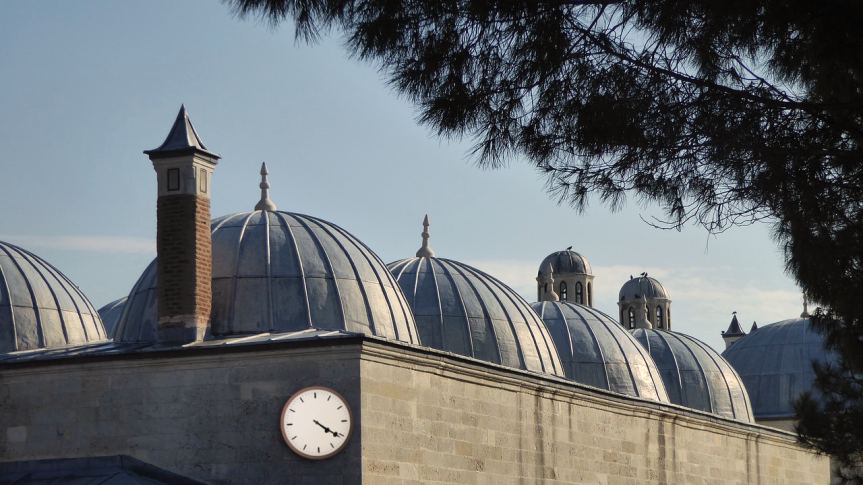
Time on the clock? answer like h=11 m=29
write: h=4 m=21
